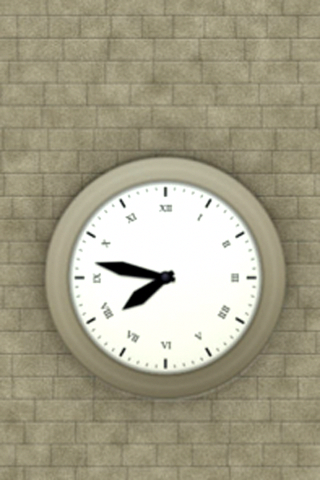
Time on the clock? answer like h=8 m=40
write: h=7 m=47
